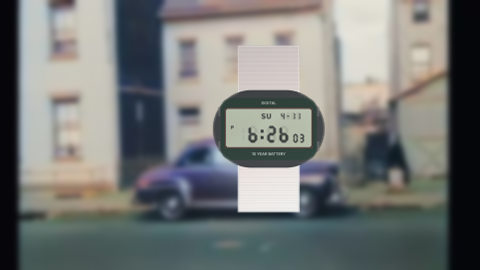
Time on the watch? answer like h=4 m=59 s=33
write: h=6 m=26 s=3
